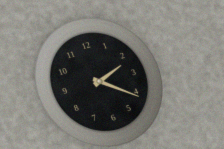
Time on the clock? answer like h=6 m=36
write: h=2 m=21
